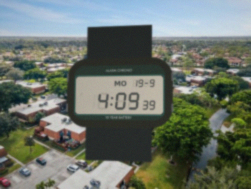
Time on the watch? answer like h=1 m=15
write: h=4 m=9
